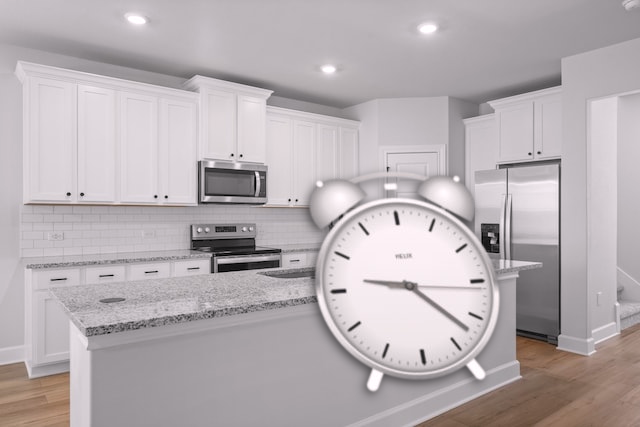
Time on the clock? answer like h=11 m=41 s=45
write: h=9 m=22 s=16
